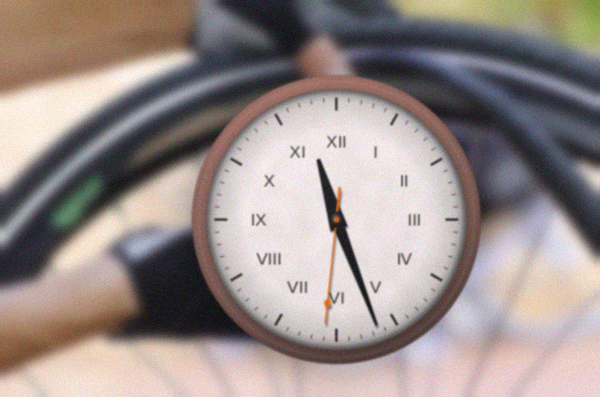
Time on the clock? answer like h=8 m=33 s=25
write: h=11 m=26 s=31
